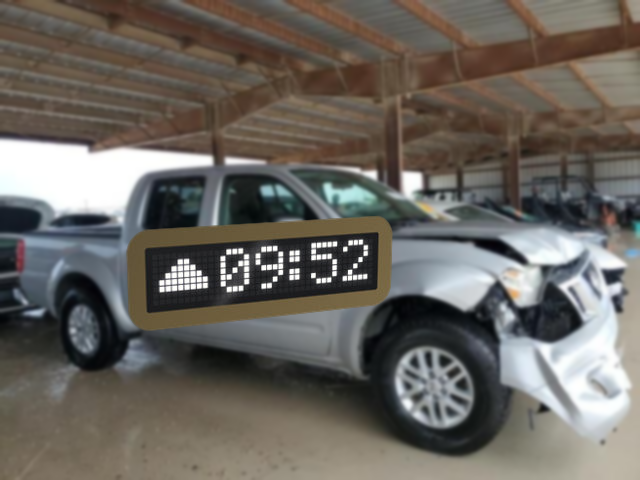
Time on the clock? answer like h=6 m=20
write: h=9 m=52
